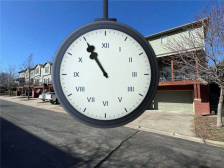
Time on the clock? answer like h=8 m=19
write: h=10 m=55
